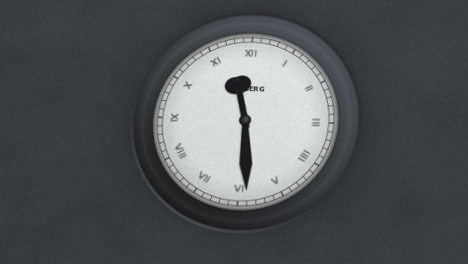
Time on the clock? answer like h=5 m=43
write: h=11 m=29
